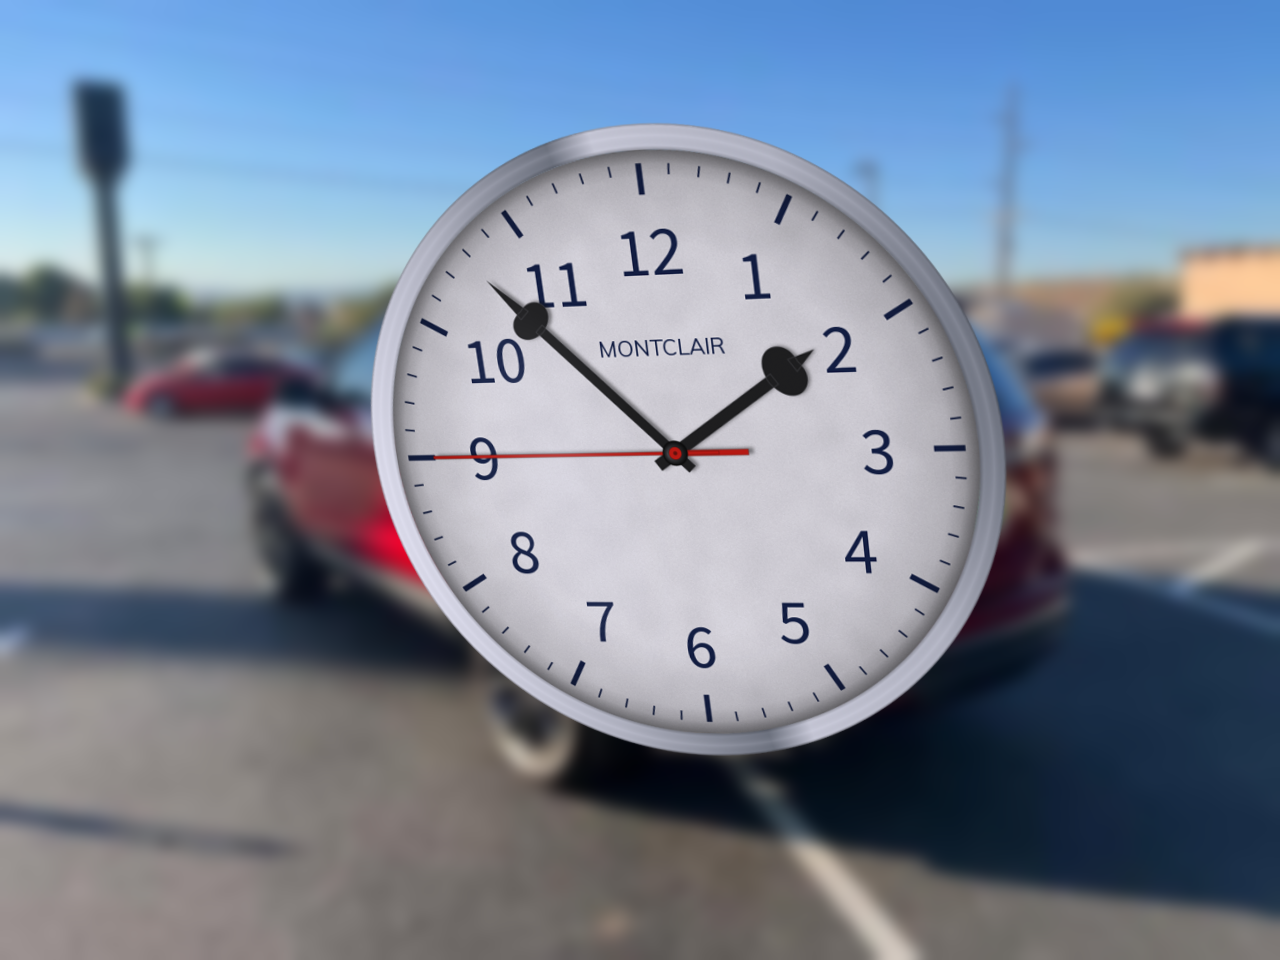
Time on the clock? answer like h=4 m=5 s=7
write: h=1 m=52 s=45
